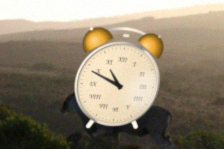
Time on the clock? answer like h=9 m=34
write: h=10 m=49
